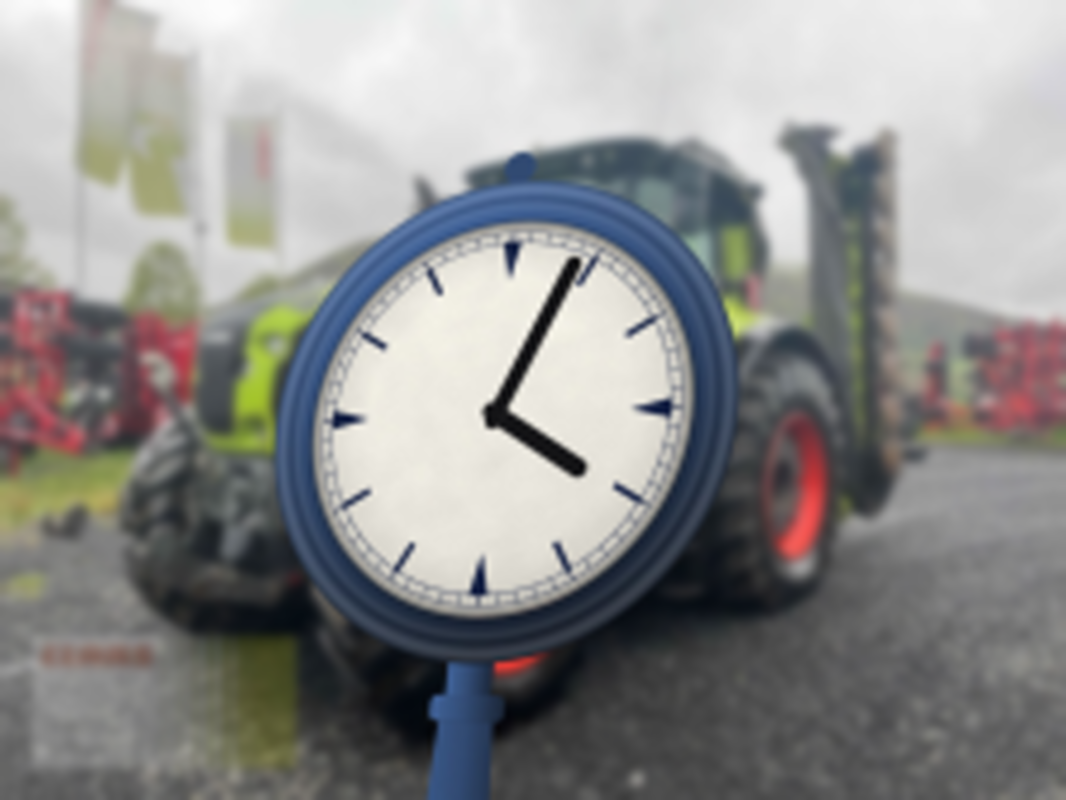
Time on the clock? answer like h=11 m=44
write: h=4 m=4
